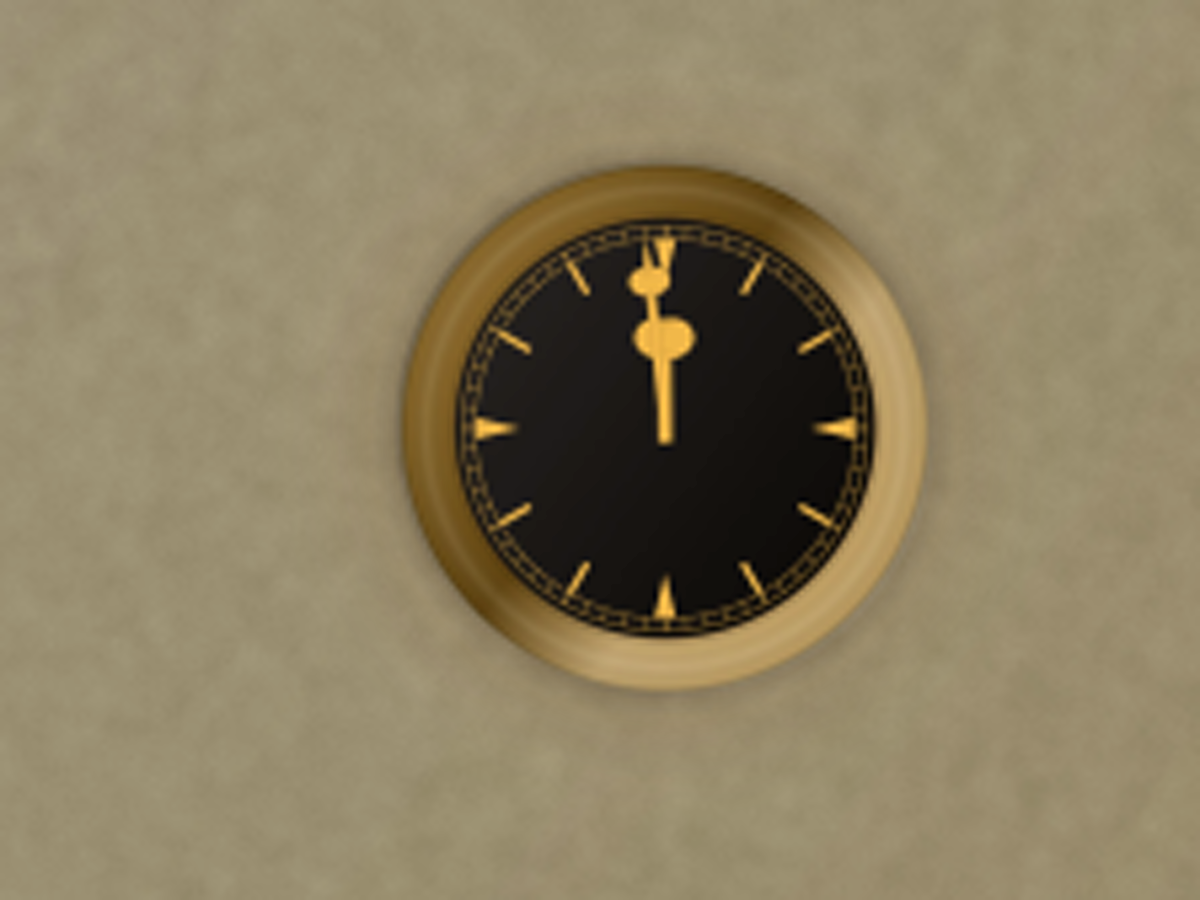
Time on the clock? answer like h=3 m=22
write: h=11 m=59
